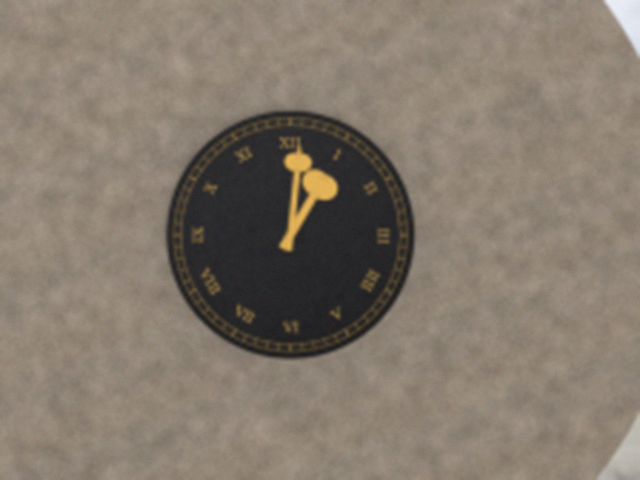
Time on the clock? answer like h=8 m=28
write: h=1 m=1
